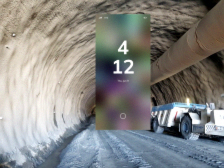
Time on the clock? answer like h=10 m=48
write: h=4 m=12
